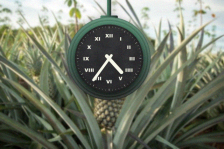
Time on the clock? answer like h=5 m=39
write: h=4 m=36
